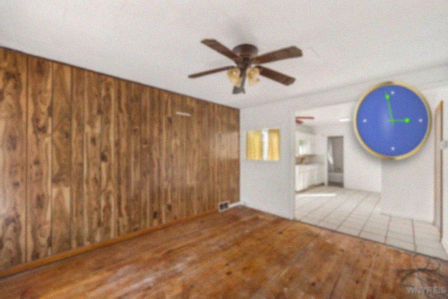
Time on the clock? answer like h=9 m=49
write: h=2 m=58
